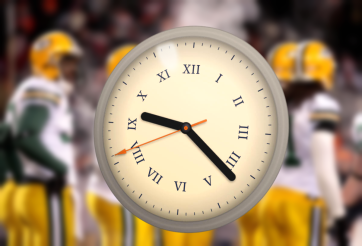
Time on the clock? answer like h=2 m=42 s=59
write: h=9 m=21 s=41
